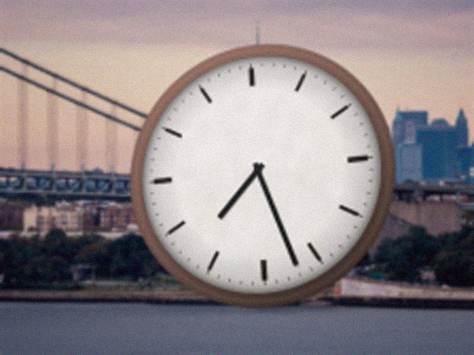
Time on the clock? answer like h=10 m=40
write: h=7 m=27
